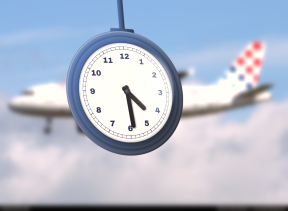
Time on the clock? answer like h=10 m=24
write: h=4 m=29
